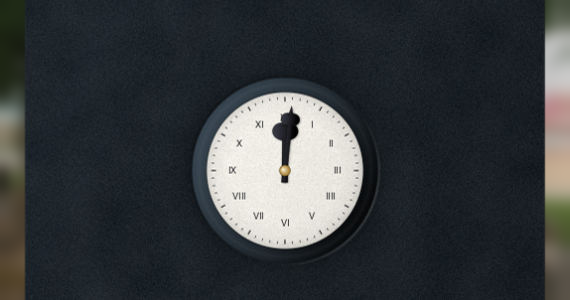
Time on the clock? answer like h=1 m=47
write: h=12 m=1
